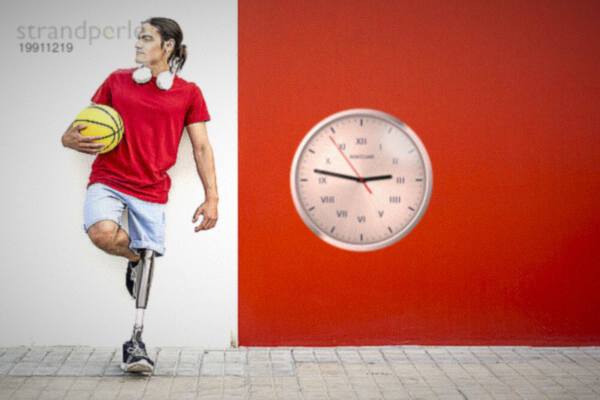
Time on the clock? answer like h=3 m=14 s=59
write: h=2 m=46 s=54
